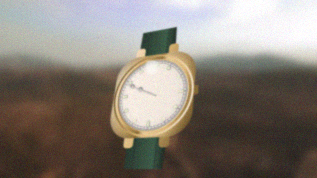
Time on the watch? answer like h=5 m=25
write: h=9 m=49
